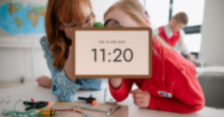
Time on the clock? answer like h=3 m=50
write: h=11 m=20
